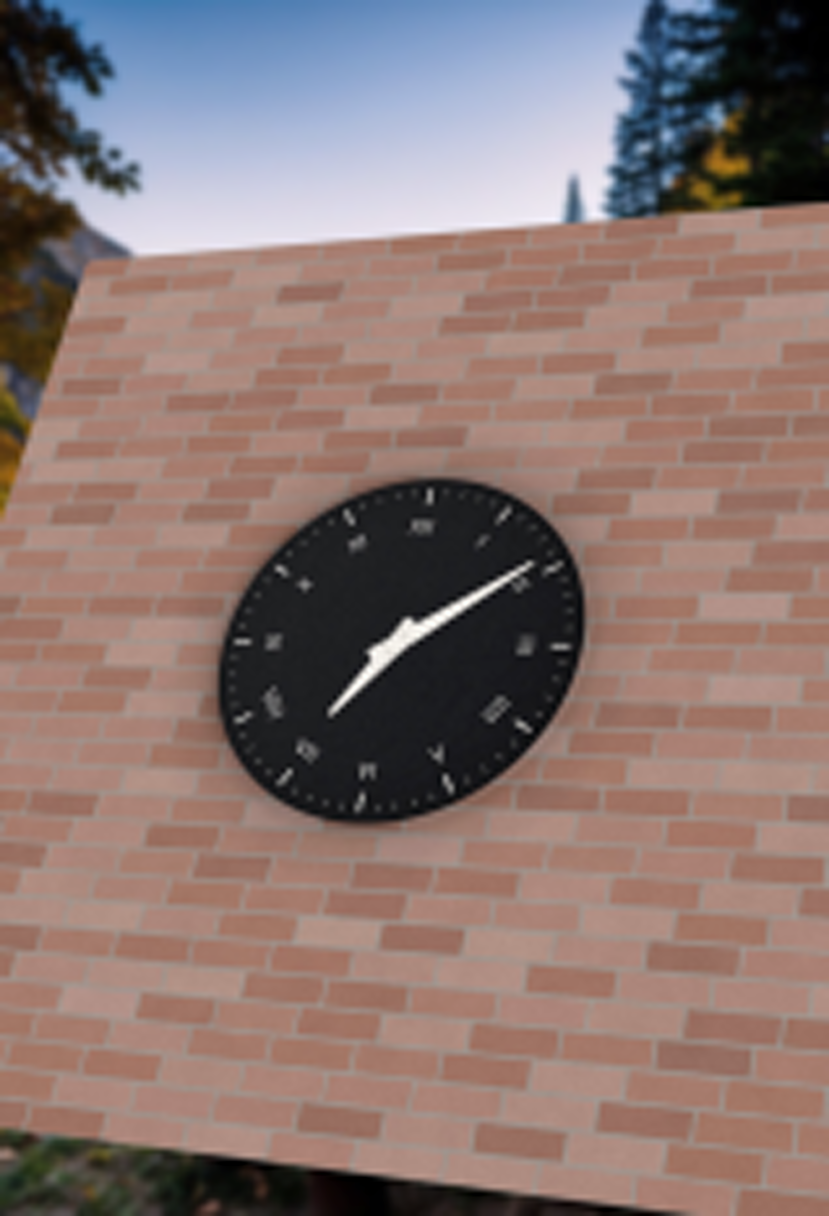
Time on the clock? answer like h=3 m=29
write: h=7 m=9
